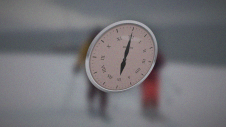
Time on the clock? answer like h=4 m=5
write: h=6 m=0
